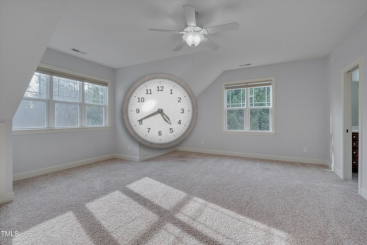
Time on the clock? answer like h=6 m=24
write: h=4 m=41
